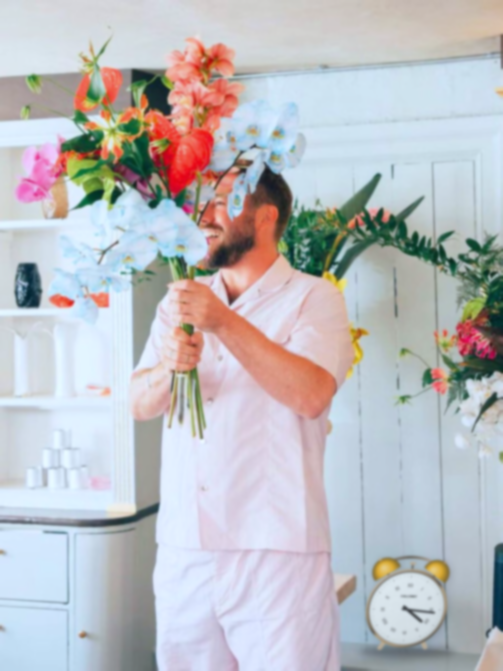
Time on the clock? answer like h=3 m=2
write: h=4 m=16
